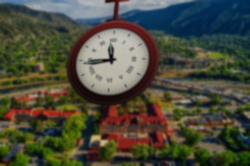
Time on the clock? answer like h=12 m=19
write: h=11 m=44
